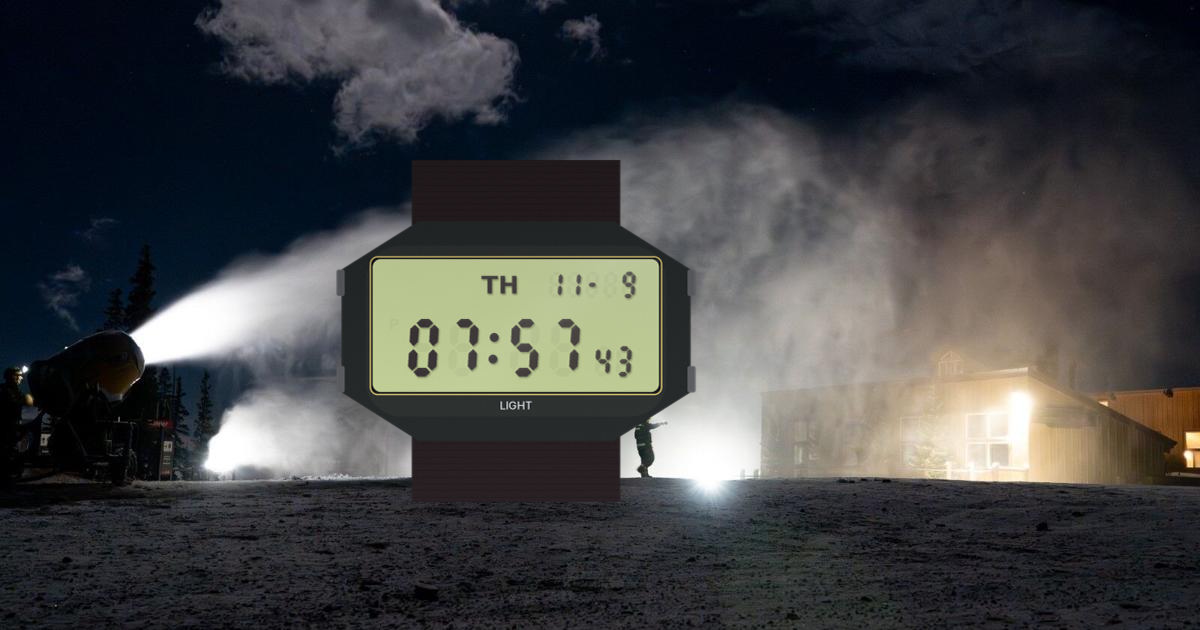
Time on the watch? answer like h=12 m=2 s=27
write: h=7 m=57 s=43
